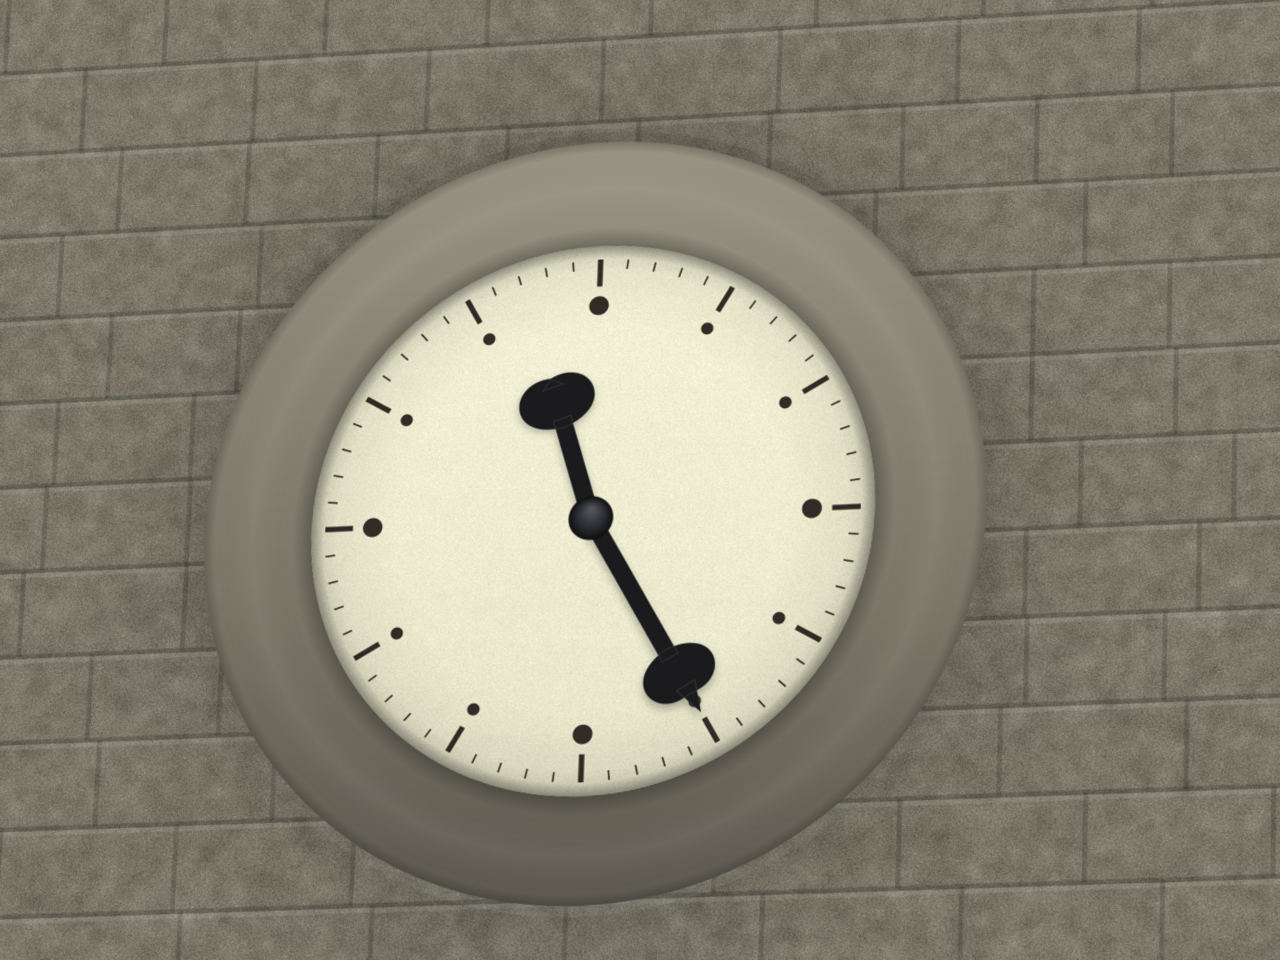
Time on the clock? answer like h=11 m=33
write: h=11 m=25
